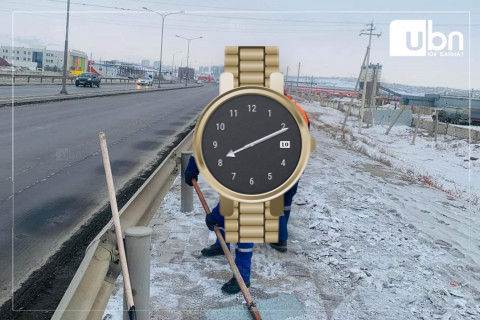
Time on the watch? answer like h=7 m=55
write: h=8 m=11
